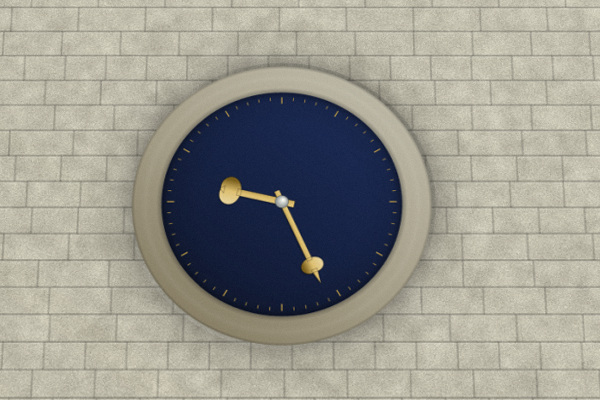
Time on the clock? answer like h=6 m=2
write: h=9 m=26
